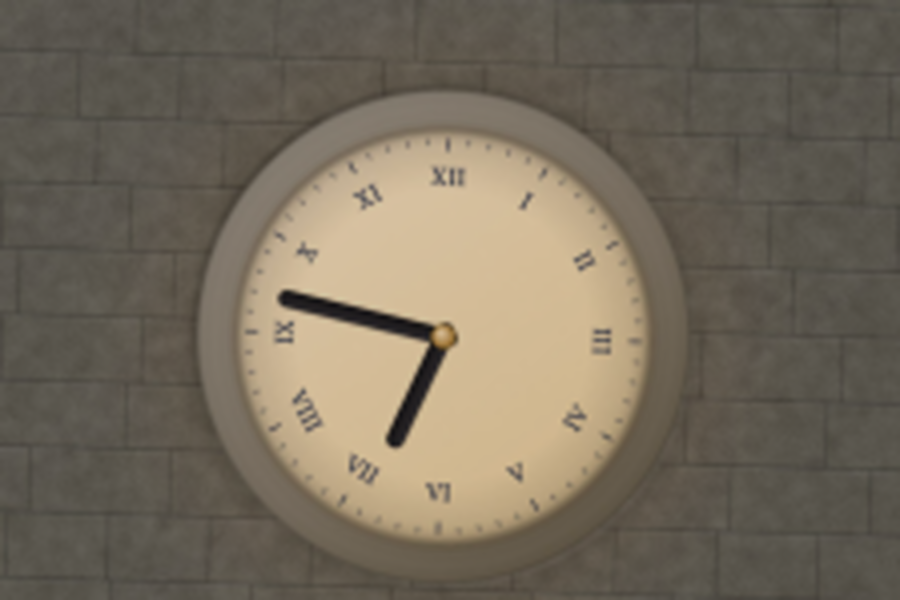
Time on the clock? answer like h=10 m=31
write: h=6 m=47
